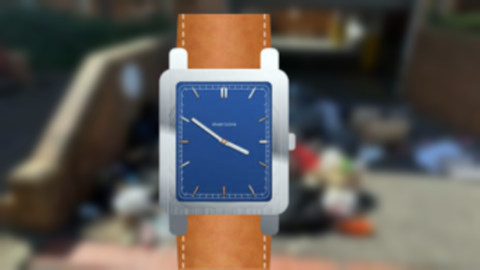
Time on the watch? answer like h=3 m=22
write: h=3 m=51
